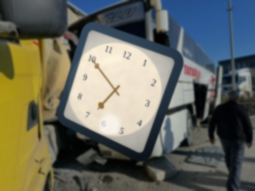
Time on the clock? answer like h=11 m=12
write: h=6 m=50
